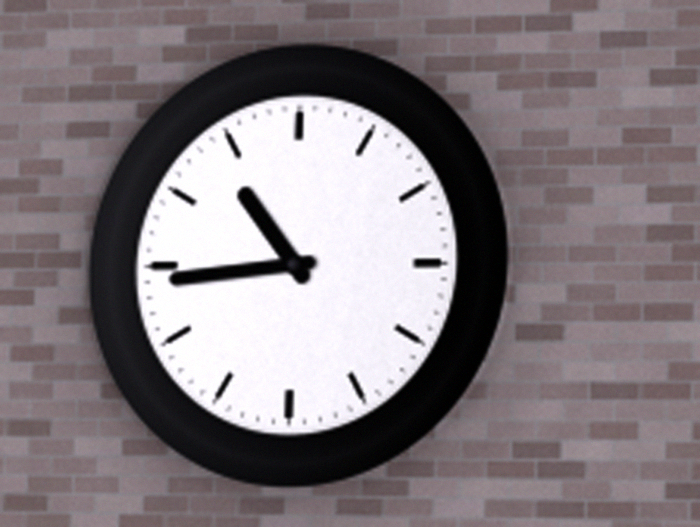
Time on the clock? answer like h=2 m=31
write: h=10 m=44
